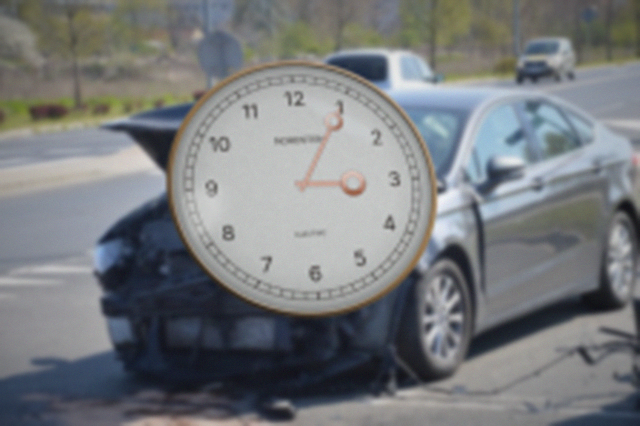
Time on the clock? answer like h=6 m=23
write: h=3 m=5
